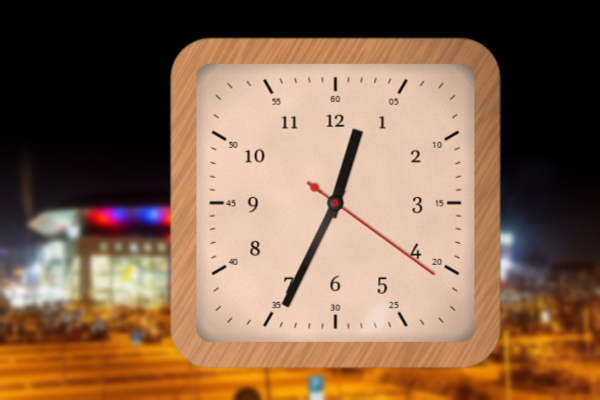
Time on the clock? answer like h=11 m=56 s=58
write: h=12 m=34 s=21
